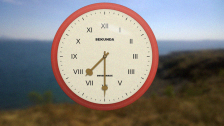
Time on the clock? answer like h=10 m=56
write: h=7 m=30
